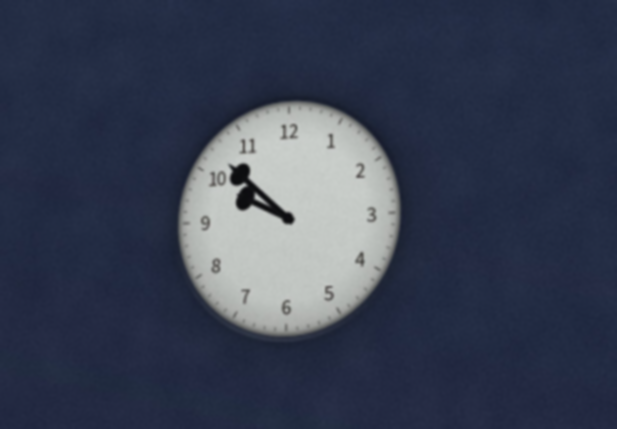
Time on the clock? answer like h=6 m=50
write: h=9 m=52
